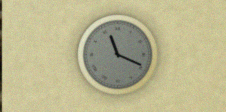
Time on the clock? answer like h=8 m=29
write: h=11 m=19
